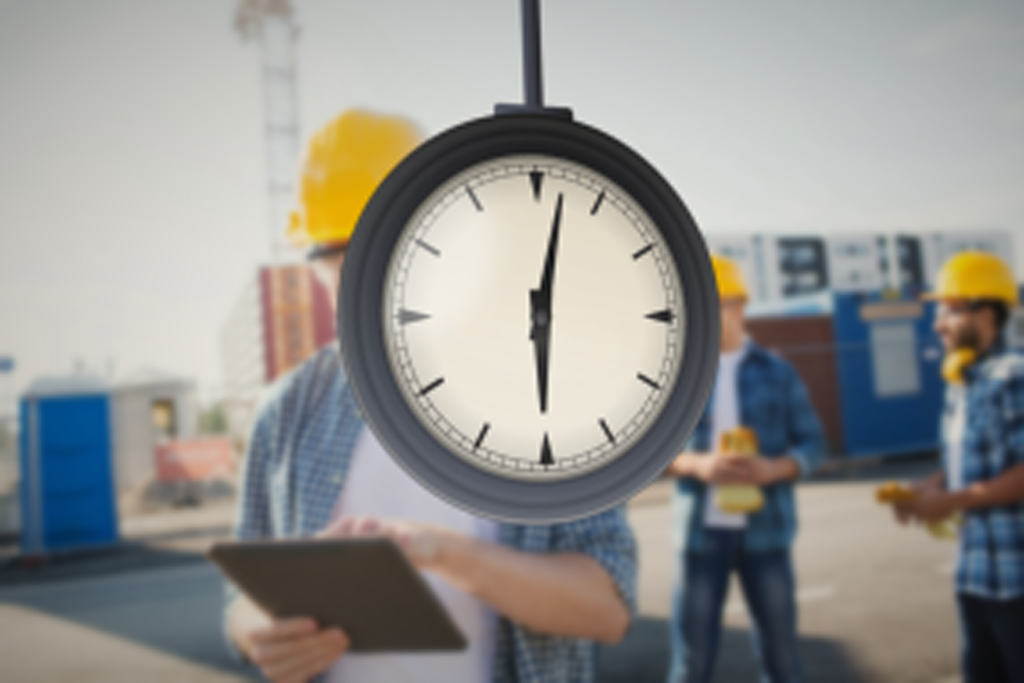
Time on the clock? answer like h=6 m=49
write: h=6 m=2
